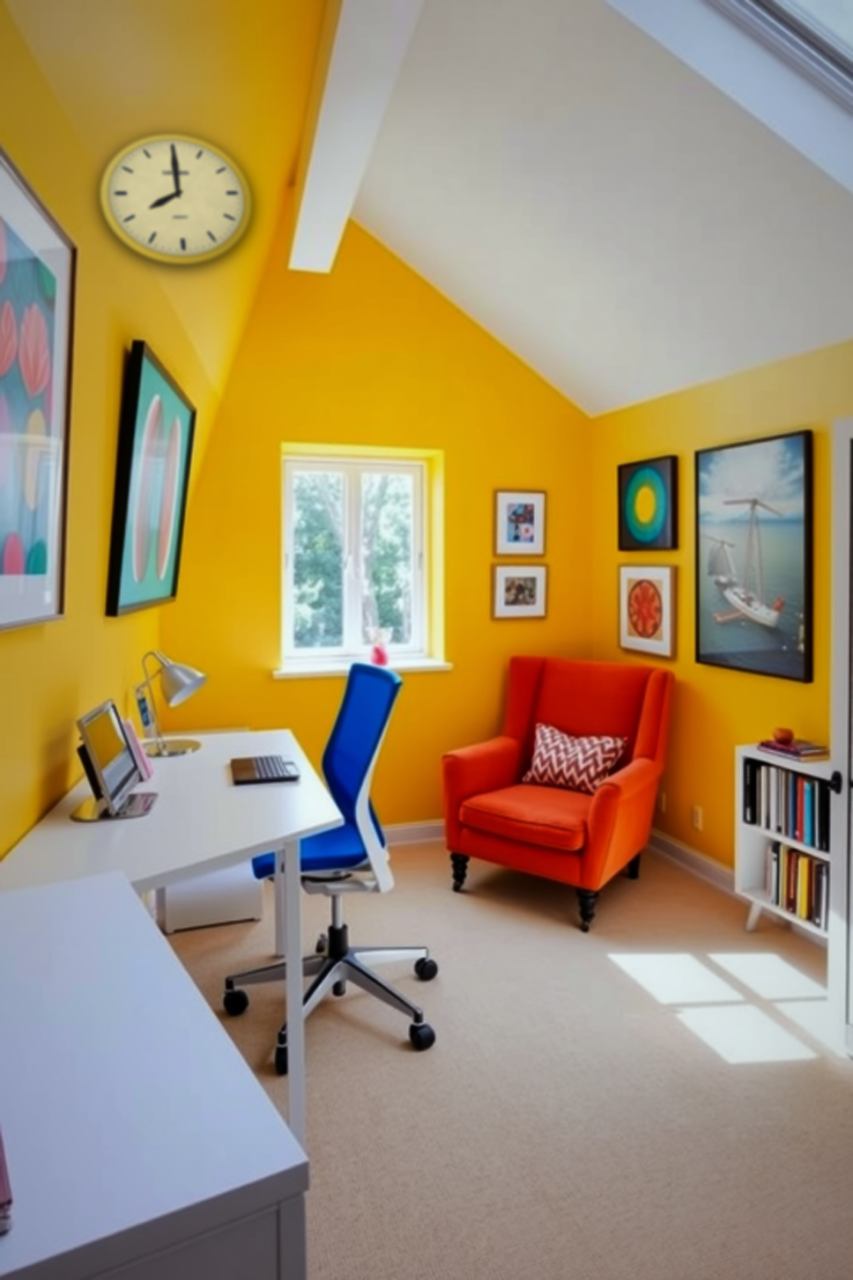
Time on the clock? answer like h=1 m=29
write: h=8 m=0
